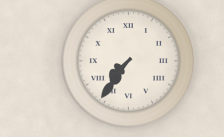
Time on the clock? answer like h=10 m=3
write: h=7 m=36
